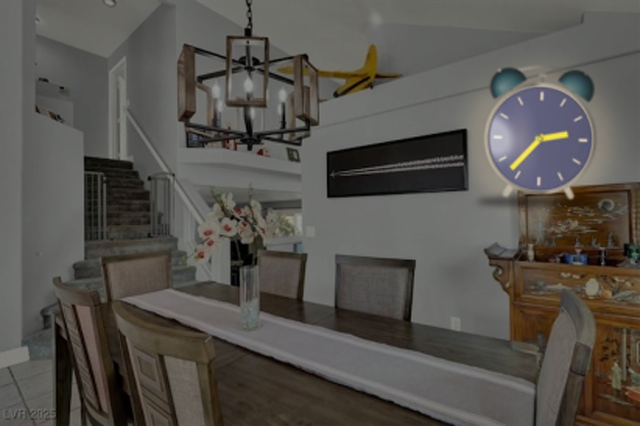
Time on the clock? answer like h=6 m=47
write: h=2 m=37
